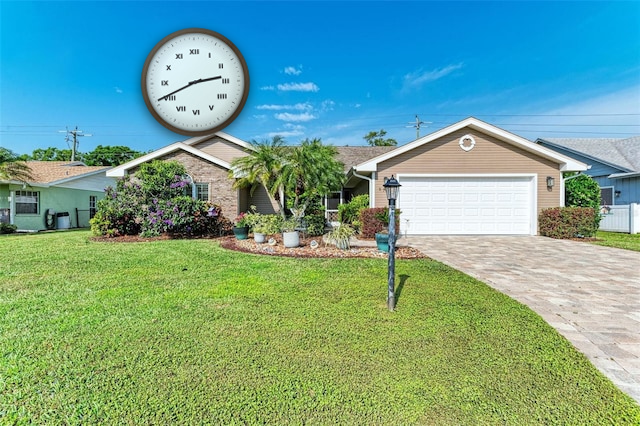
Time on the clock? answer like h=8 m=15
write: h=2 m=41
